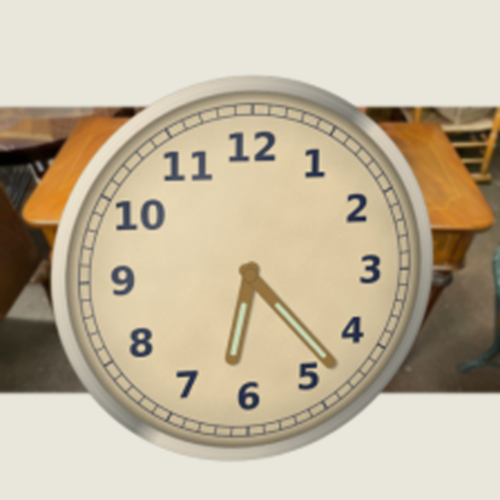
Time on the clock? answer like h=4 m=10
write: h=6 m=23
